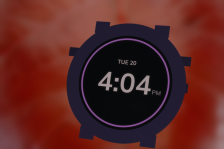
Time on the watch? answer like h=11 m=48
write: h=4 m=4
